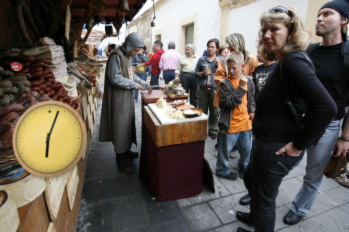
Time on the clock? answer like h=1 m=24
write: h=6 m=3
